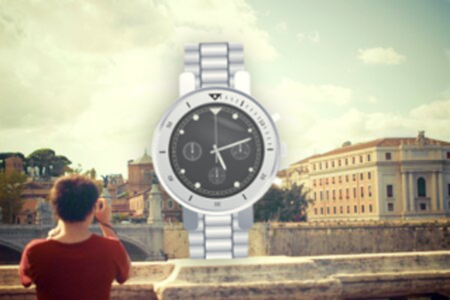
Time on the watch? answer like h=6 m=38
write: h=5 m=12
